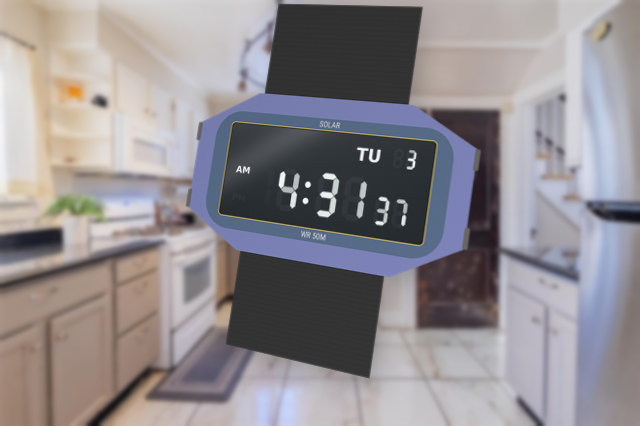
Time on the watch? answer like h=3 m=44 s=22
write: h=4 m=31 s=37
